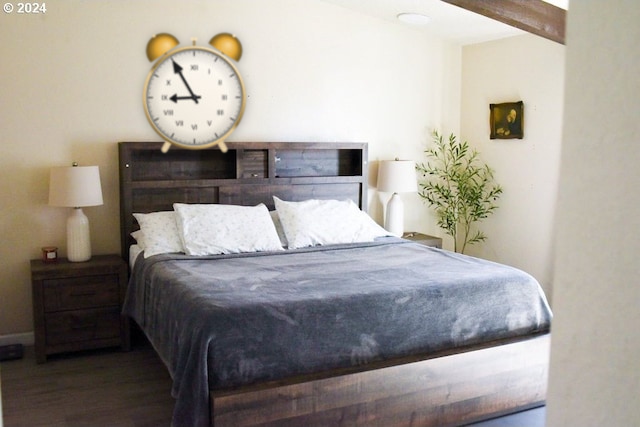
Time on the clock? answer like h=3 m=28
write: h=8 m=55
